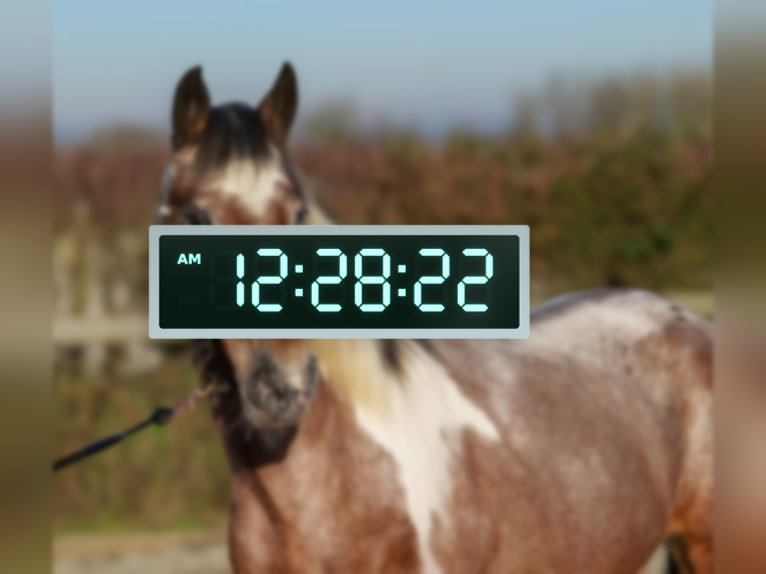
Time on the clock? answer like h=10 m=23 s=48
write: h=12 m=28 s=22
